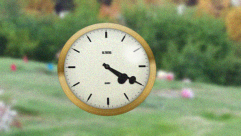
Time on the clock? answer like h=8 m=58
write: h=4 m=20
